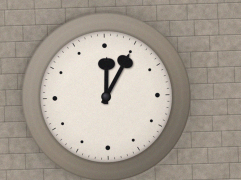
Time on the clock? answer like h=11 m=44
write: h=12 m=5
